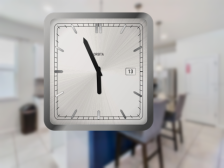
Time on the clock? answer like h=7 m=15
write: h=5 m=56
